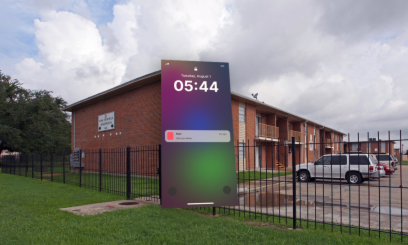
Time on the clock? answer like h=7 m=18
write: h=5 m=44
